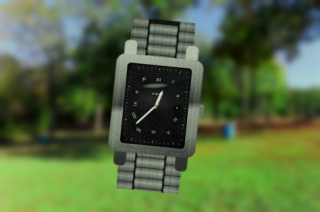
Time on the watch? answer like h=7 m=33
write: h=12 m=37
